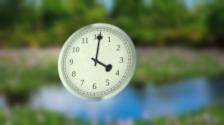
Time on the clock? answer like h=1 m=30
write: h=4 m=1
